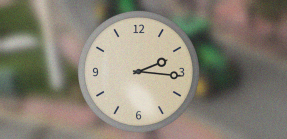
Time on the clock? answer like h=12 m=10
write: h=2 m=16
